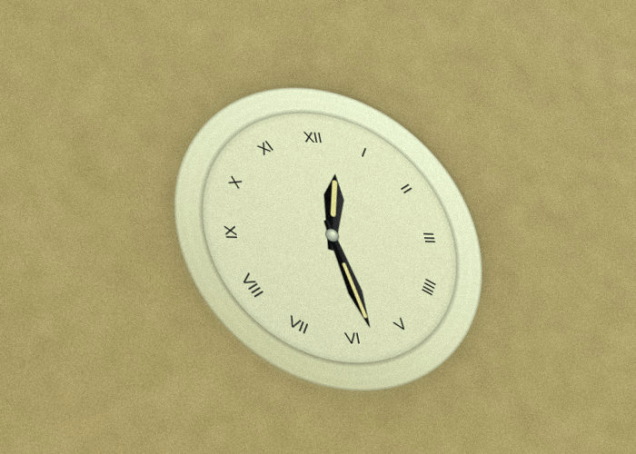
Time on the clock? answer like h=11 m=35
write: h=12 m=28
